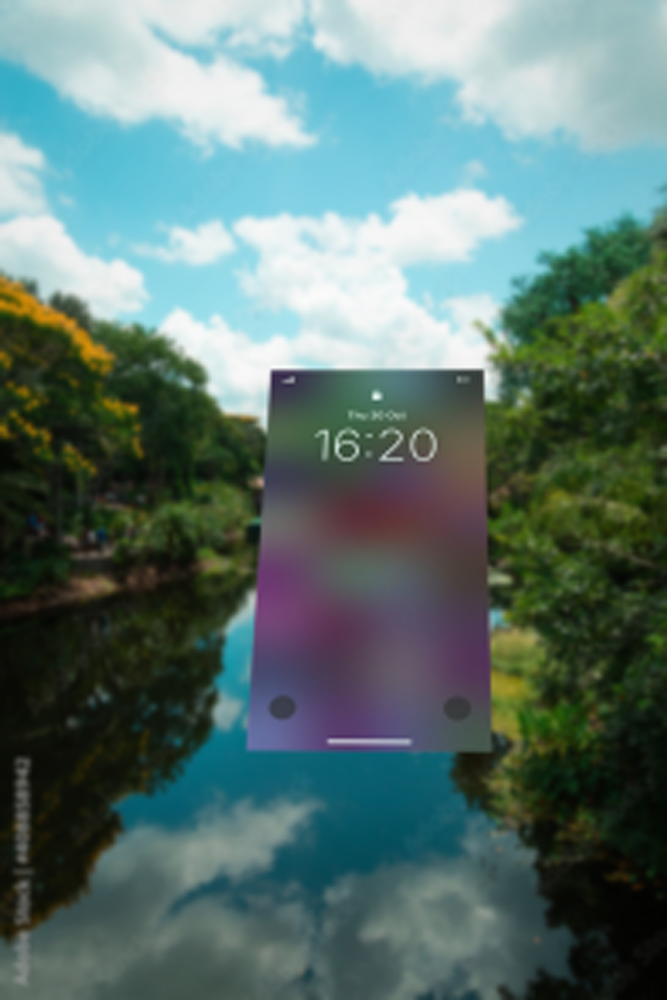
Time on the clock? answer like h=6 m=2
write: h=16 m=20
